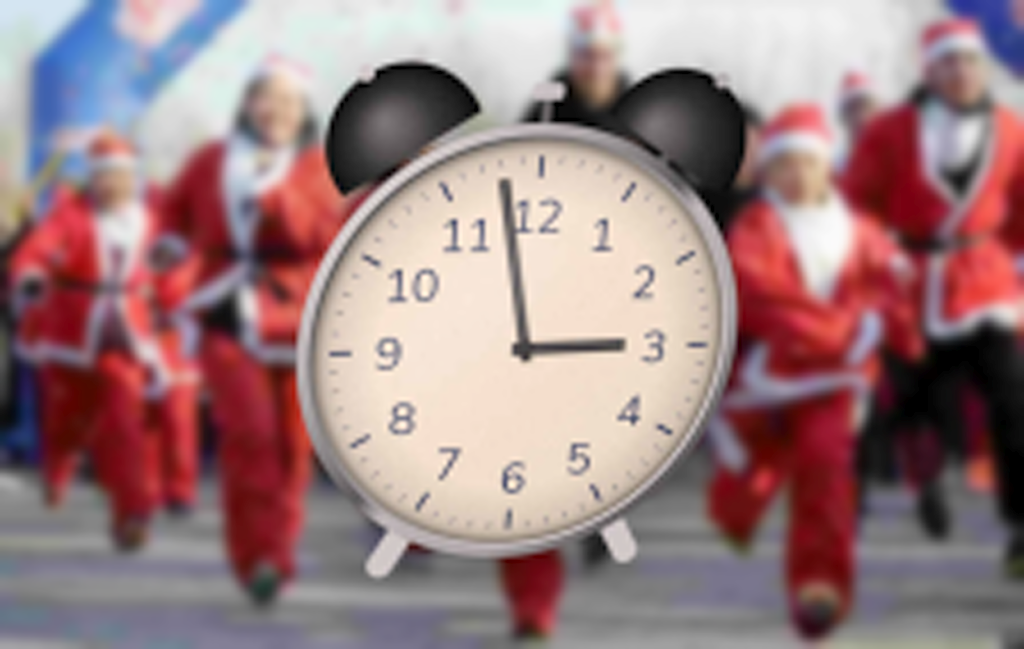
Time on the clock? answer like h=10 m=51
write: h=2 m=58
